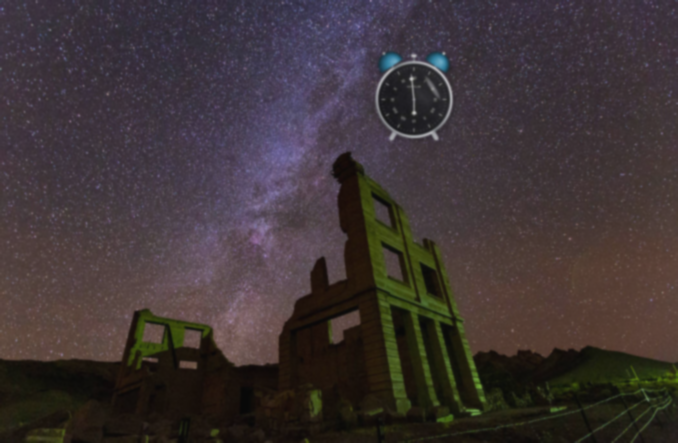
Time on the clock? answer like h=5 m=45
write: h=5 m=59
